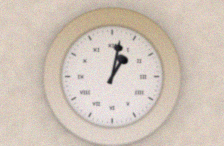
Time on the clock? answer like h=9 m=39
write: h=1 m=2
